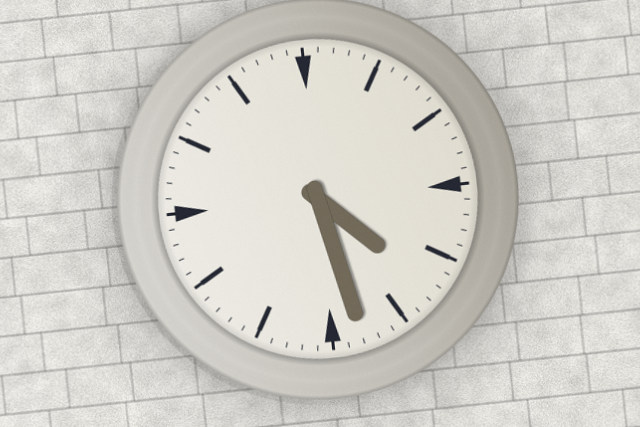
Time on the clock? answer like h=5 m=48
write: h=4 m=28
